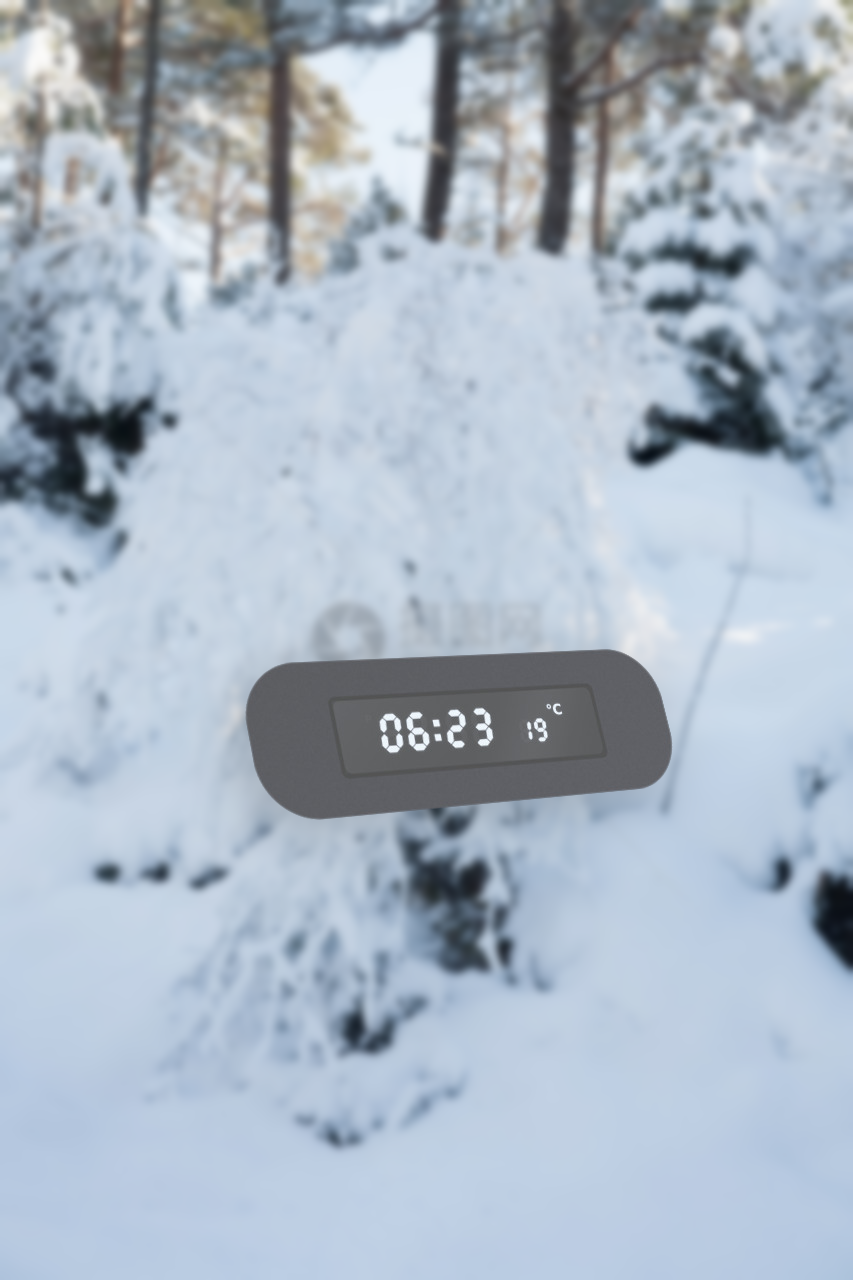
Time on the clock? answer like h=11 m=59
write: h=6 m=23
